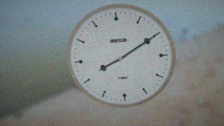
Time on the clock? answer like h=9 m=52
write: h=8 m=10
